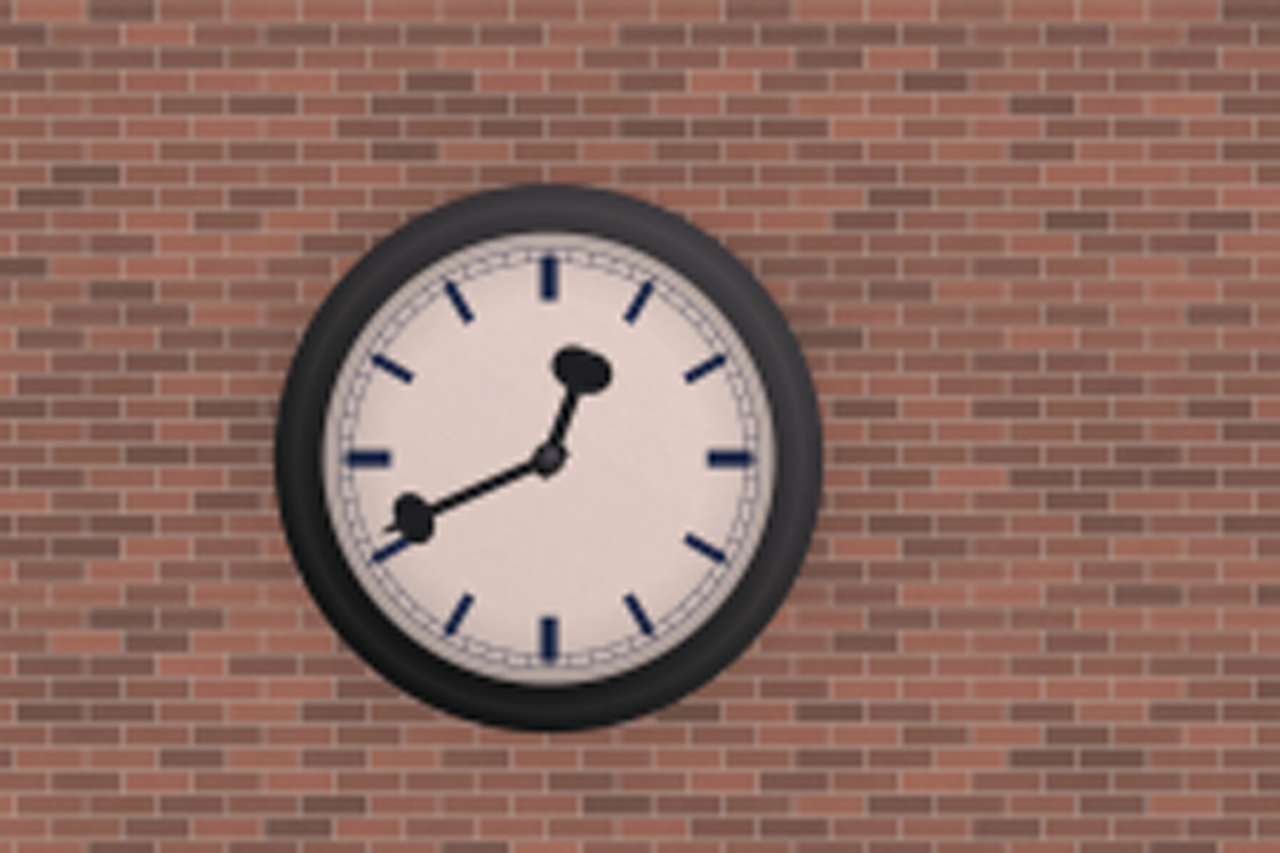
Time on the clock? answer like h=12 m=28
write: h=12 m=41
